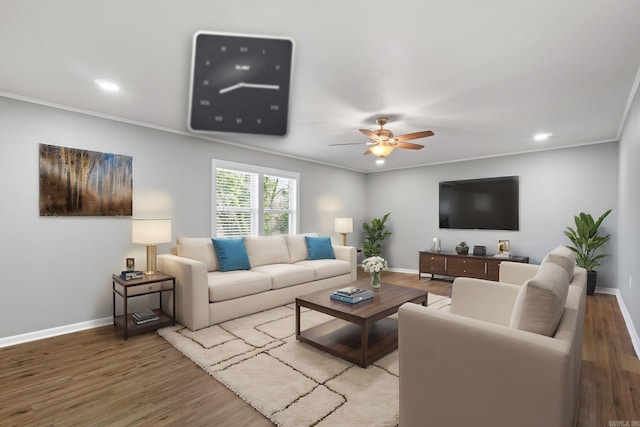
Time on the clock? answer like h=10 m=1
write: h=8 m=15
